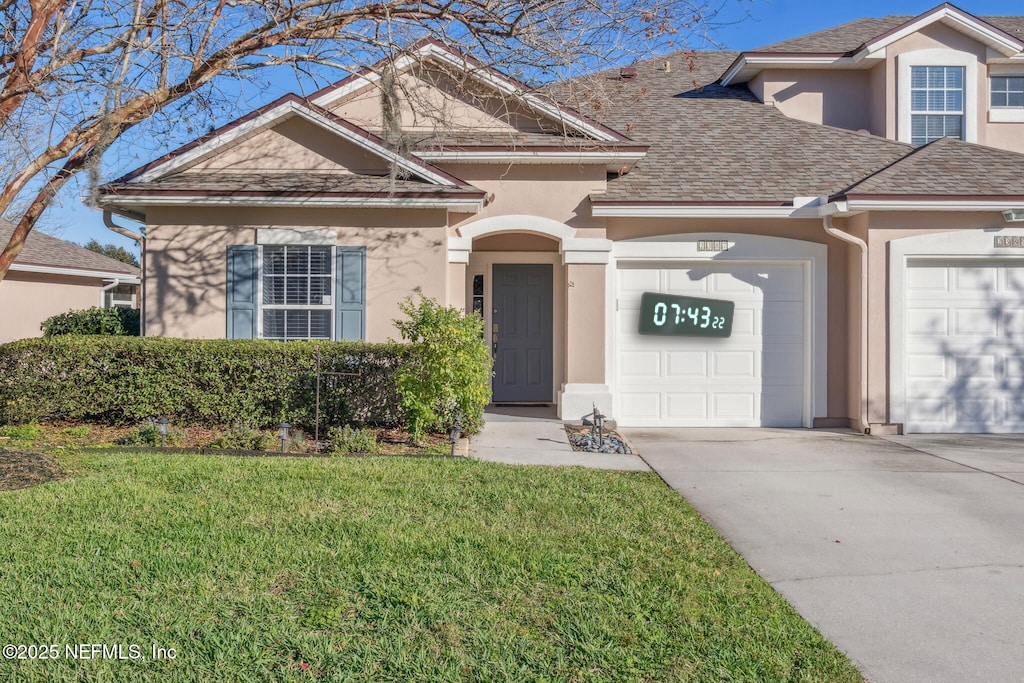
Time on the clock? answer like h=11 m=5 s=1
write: h=7 m=43 s=22
